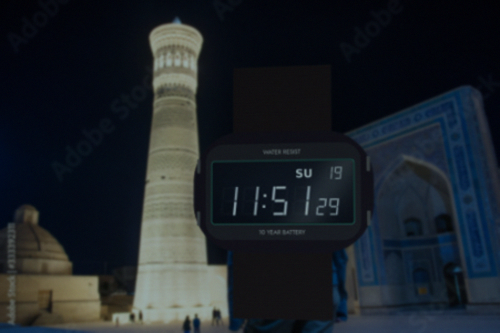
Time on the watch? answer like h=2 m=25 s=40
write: h=11 m=51 s=29
